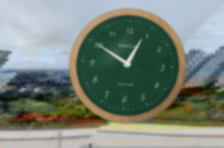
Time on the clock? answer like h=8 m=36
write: h=12 m=50
